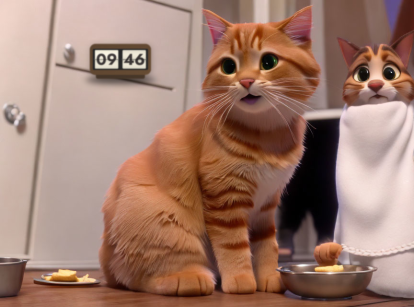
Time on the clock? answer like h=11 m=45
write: h=9 m=46
